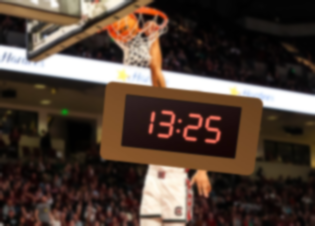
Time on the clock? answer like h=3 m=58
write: h=13 m=25
